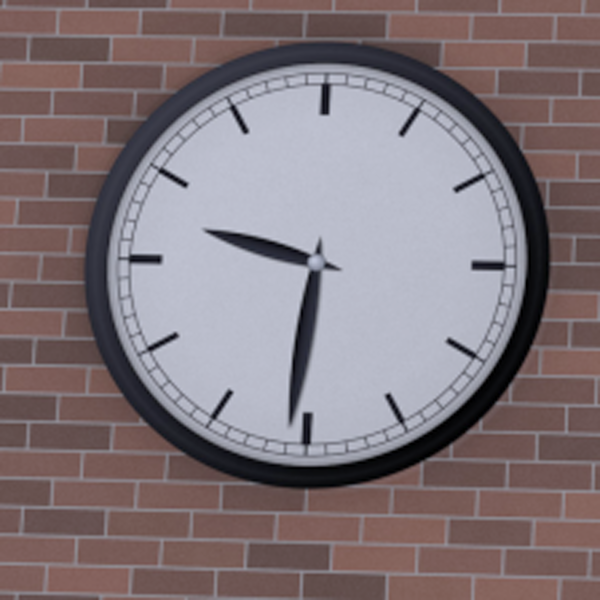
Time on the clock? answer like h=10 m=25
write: h=9 m=31
